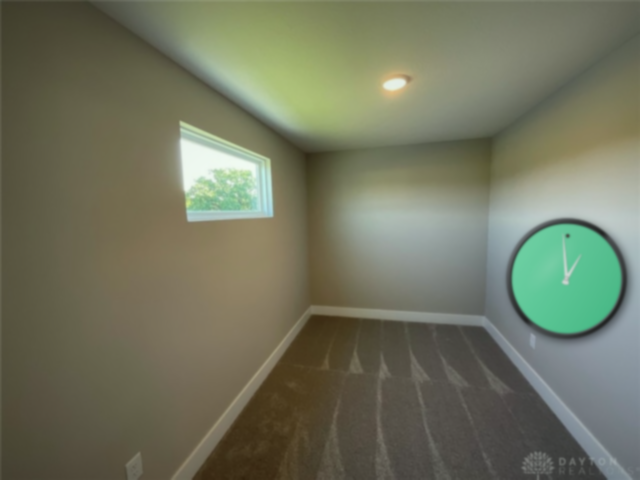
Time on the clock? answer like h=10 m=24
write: h=12 m=59
